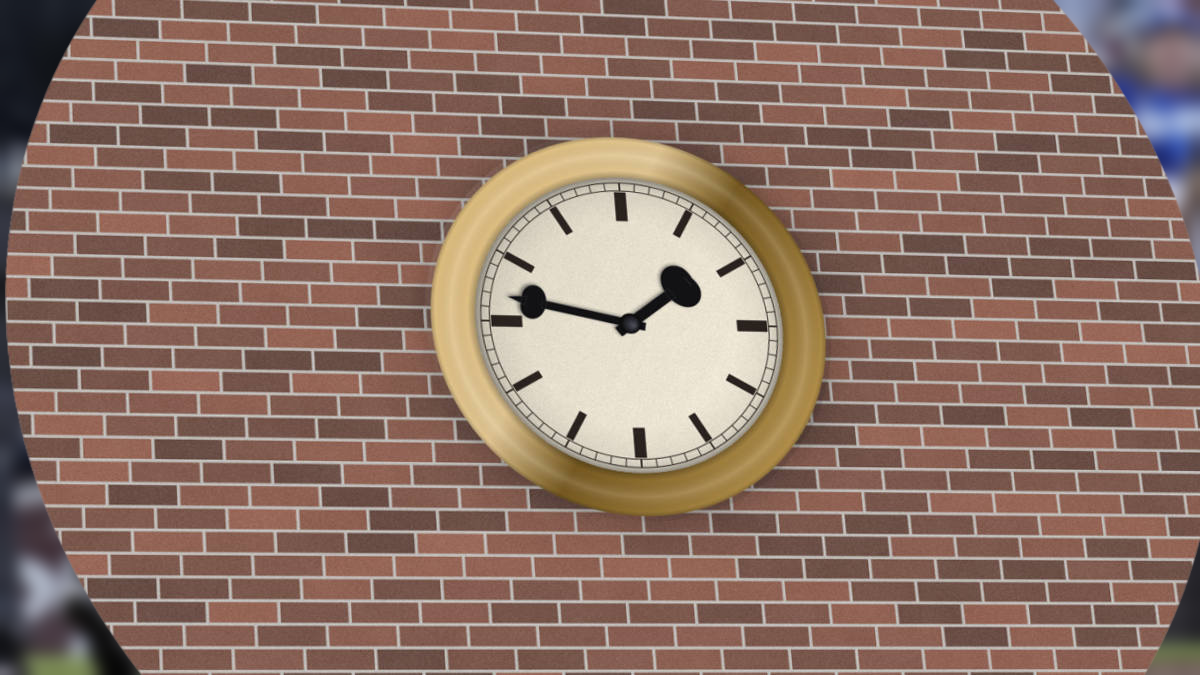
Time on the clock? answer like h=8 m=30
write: h=1 m=47
